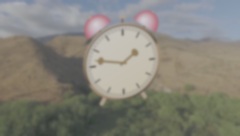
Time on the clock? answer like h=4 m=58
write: h=1 m=47
